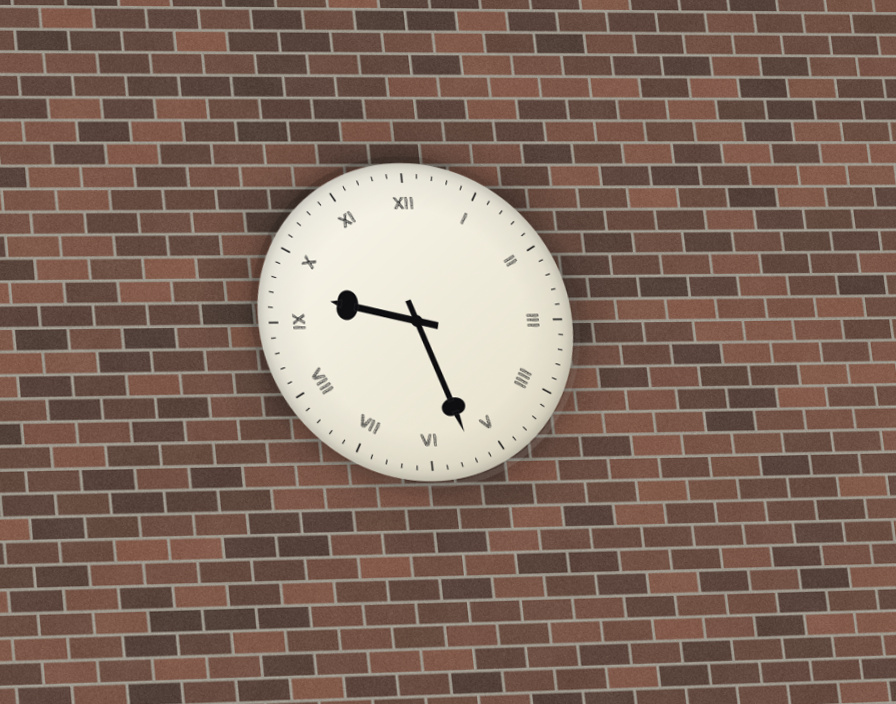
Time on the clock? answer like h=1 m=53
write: h=9 m=27
